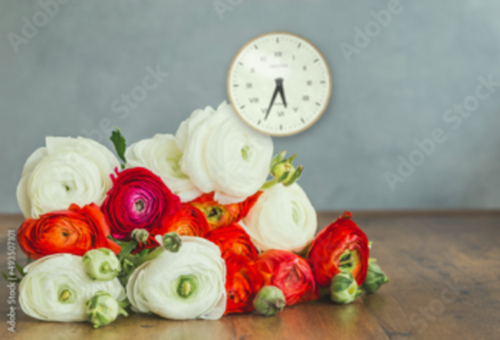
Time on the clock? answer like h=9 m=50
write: h=5 m=34
